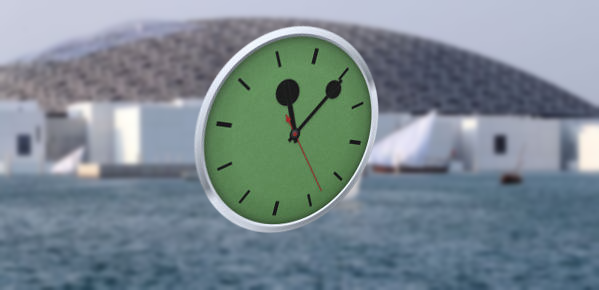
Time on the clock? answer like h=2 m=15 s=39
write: h=11 m=5 s=23
